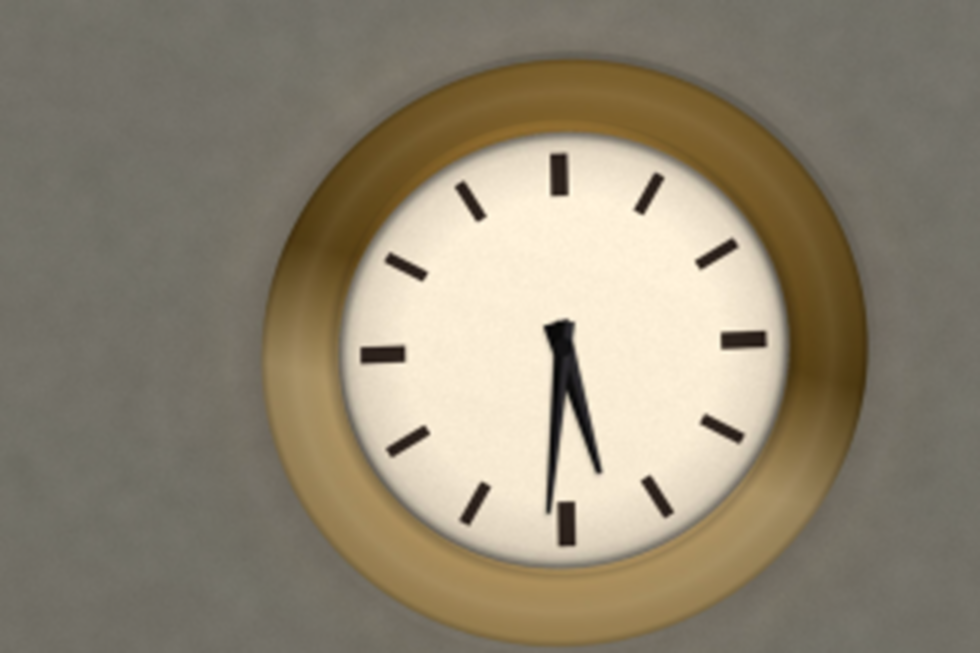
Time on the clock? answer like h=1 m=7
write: h=5 m=31
